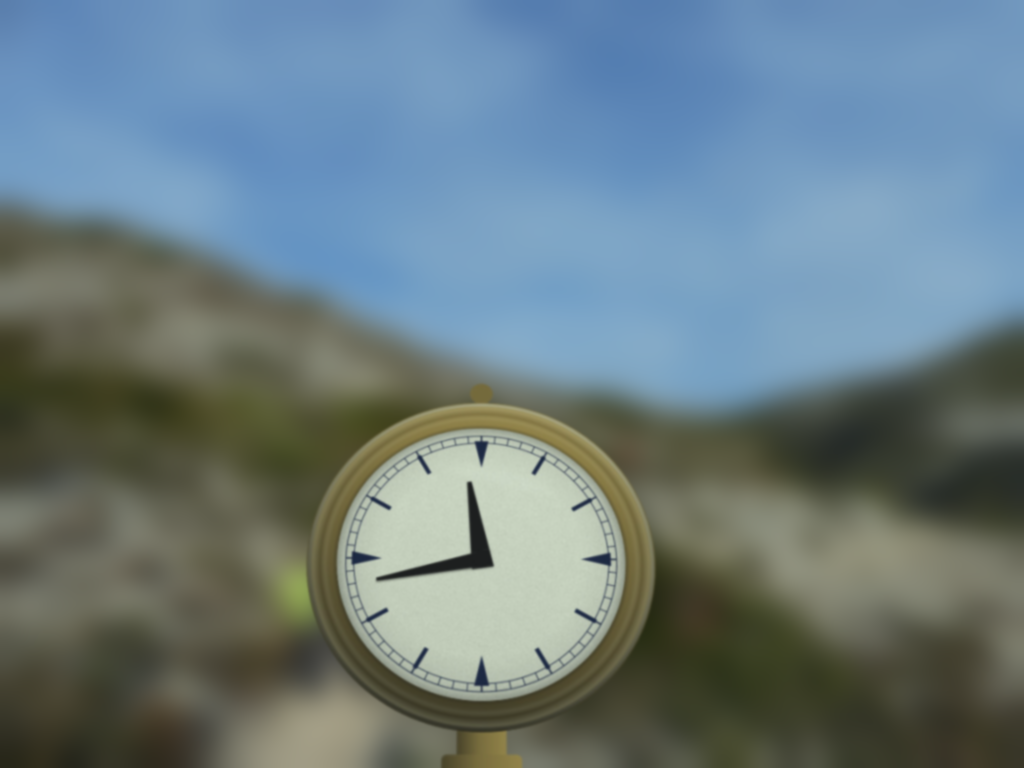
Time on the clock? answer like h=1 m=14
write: h=11 m=43
